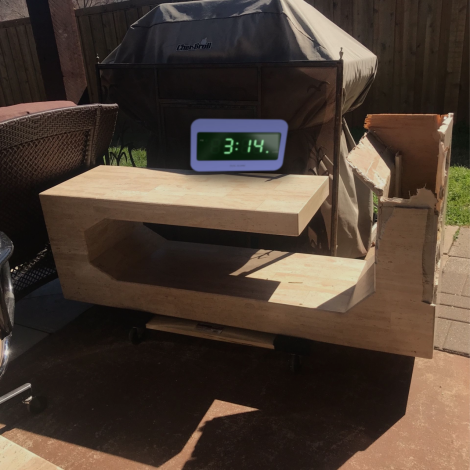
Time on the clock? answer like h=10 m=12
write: h=3 m=14
